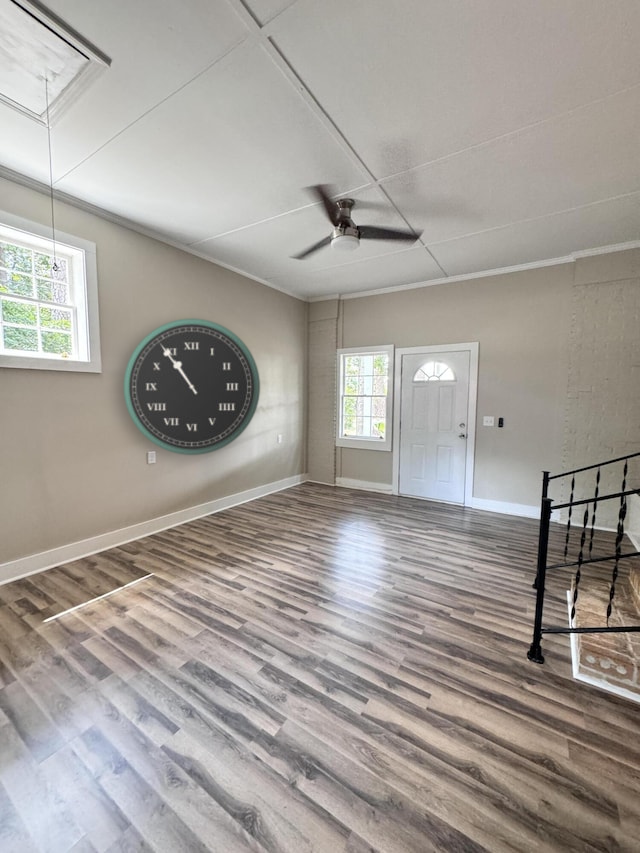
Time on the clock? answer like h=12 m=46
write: h=10 m=54
